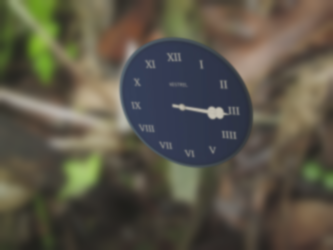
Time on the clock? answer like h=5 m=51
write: h=3 m=16
